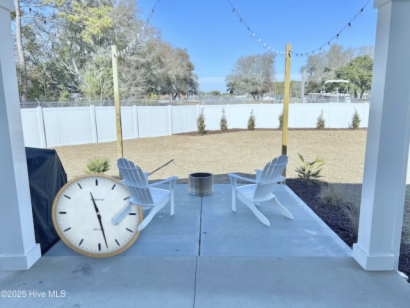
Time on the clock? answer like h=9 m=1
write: h=11 m=28
